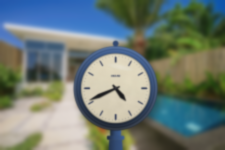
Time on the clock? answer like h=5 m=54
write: h=4 m=41
